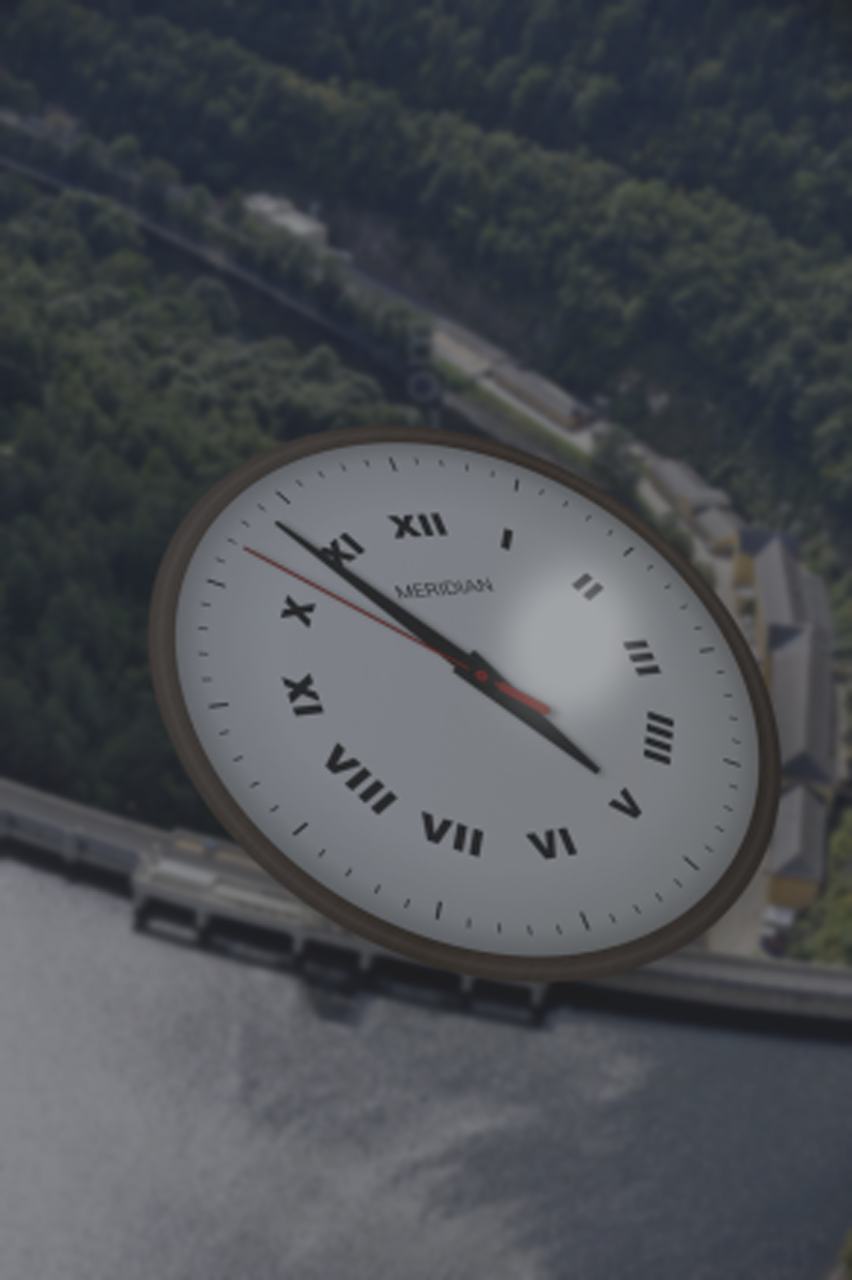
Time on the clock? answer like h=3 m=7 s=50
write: h=4 m=53 s=52
